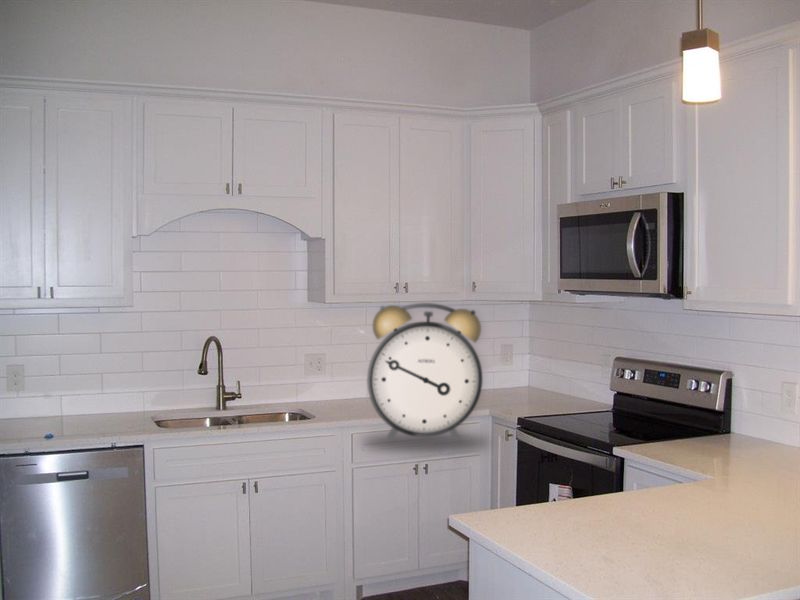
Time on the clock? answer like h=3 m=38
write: h=3 m=49
